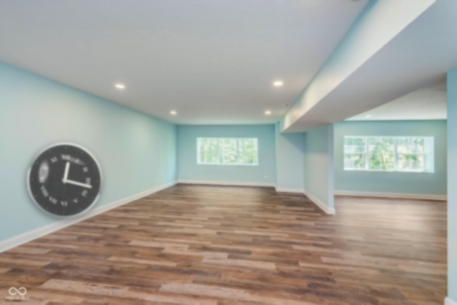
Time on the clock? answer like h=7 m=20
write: h=12 m=17
